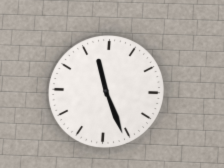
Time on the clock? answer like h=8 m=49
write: h=11 m=26
